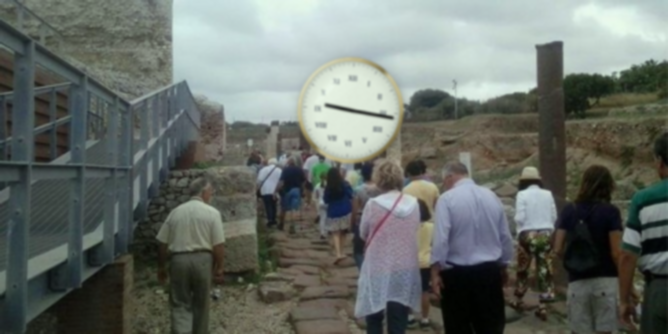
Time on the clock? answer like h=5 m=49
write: h=9 m=16
